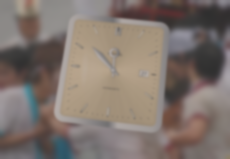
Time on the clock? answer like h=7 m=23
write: h=11 m=52
